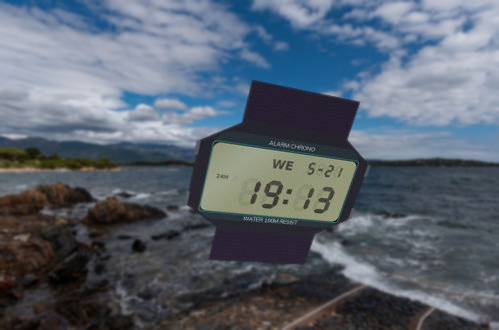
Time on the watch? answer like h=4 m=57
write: h=19 m=13
